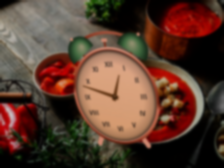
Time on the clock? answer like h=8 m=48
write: h=12 m=48
